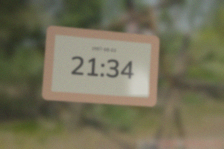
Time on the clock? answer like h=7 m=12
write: h=21 m=34
